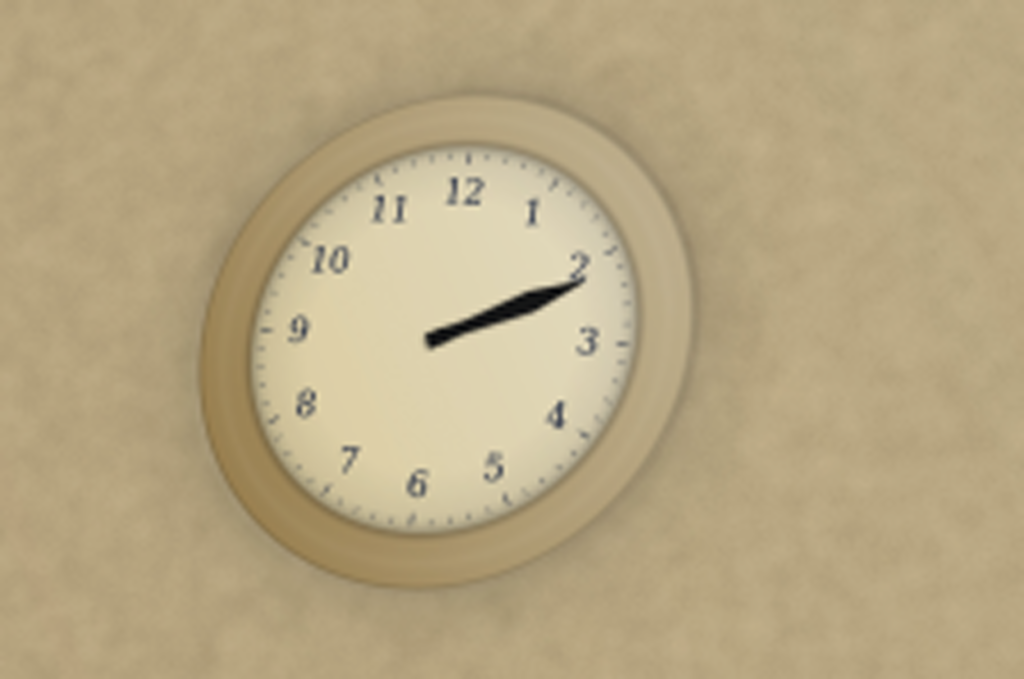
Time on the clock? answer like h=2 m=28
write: h=2 m=11
